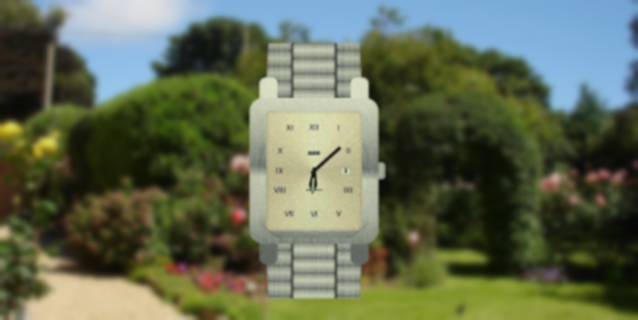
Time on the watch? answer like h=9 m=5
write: h=6 m=8
